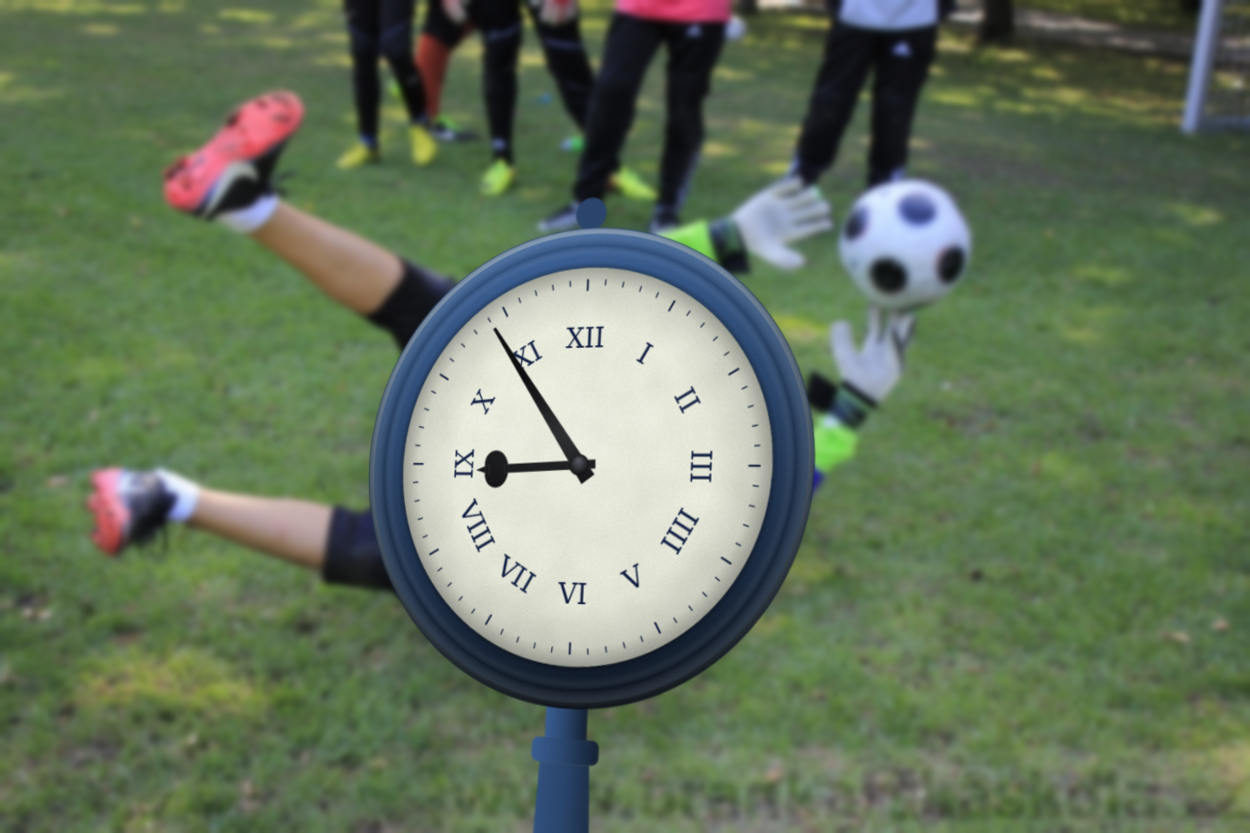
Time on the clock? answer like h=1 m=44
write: h=8 m=54
